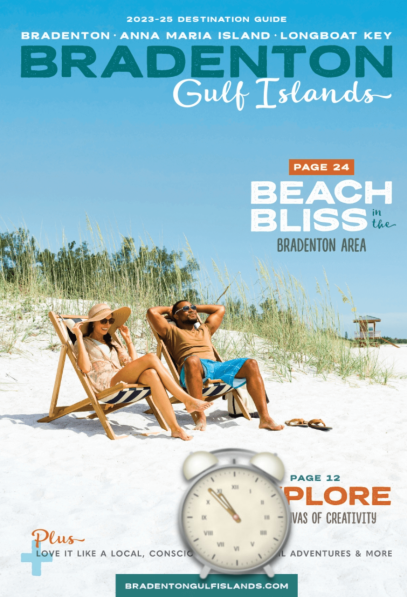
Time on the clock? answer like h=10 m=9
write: h=10 m=53
